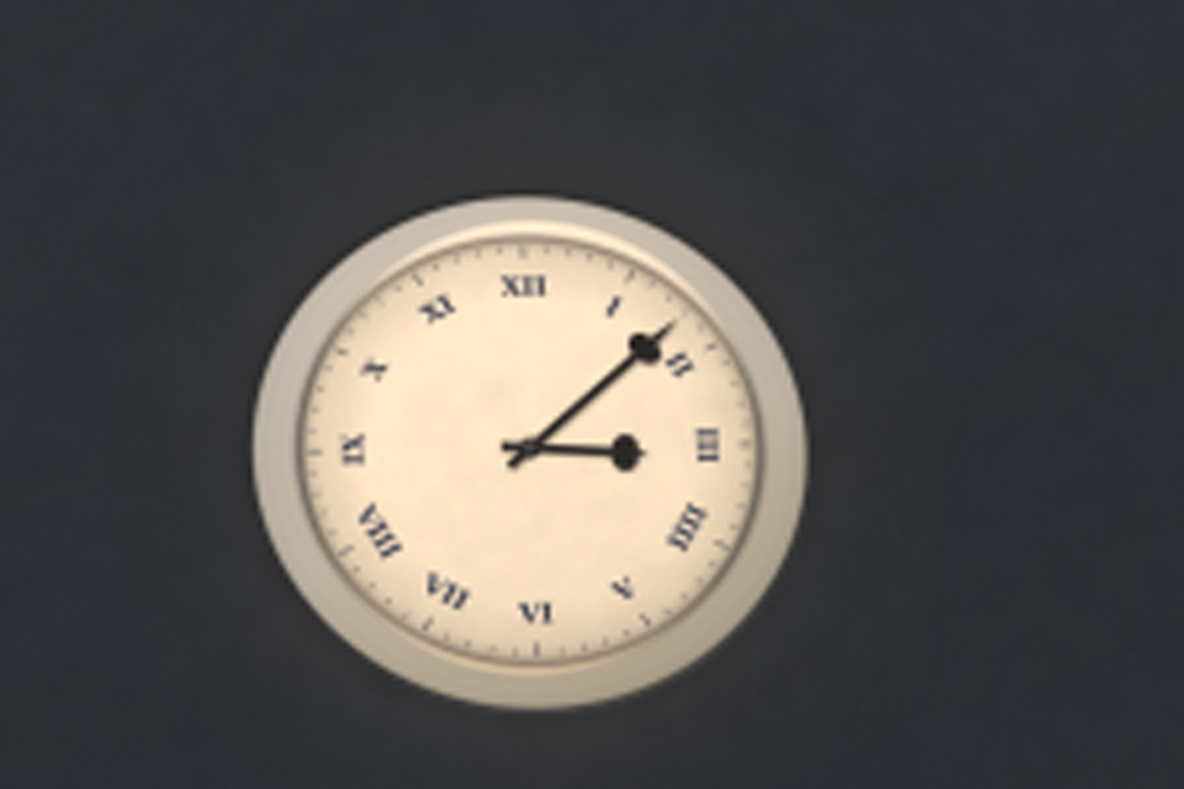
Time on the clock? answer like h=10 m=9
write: h=3 m=8
